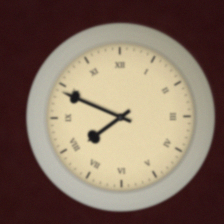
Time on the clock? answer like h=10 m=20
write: h=7 m=49
